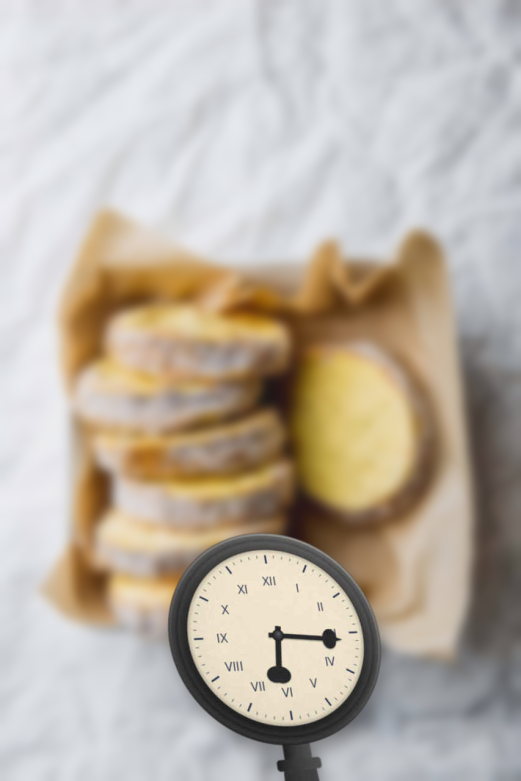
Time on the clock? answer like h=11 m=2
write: h=6 m=16
